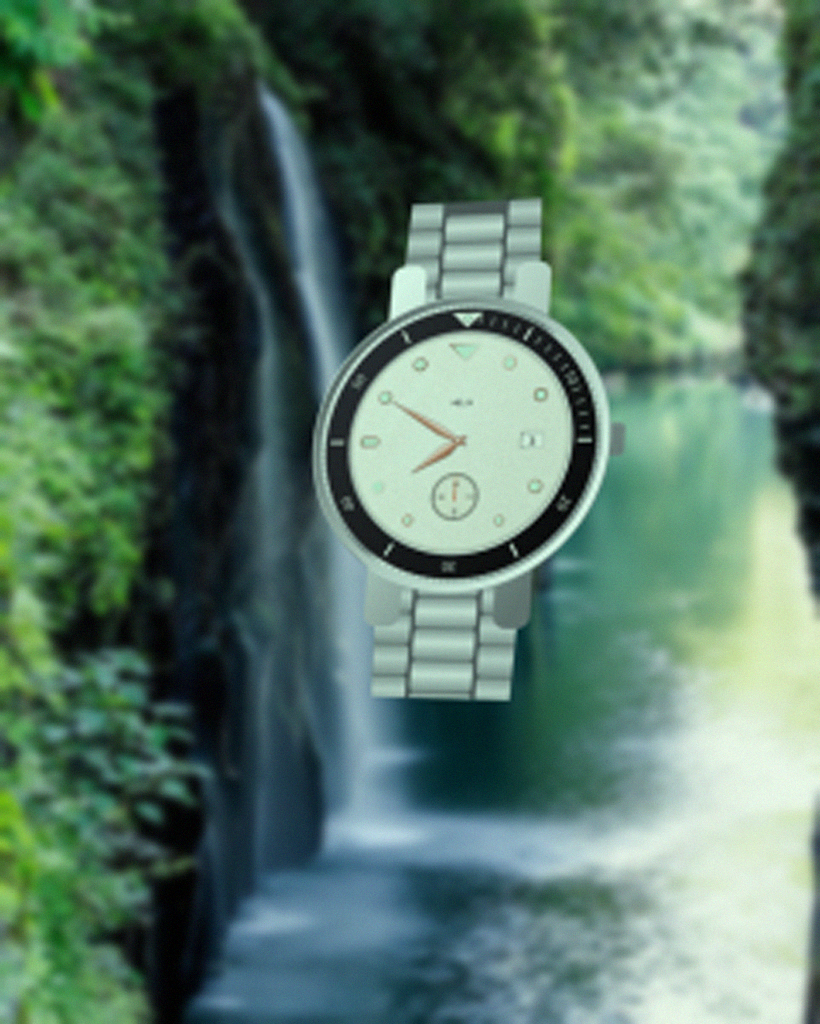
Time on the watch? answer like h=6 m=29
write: h=7 m=50
